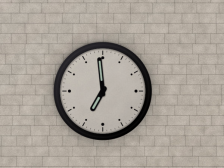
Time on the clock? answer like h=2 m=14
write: h=6 m=59
